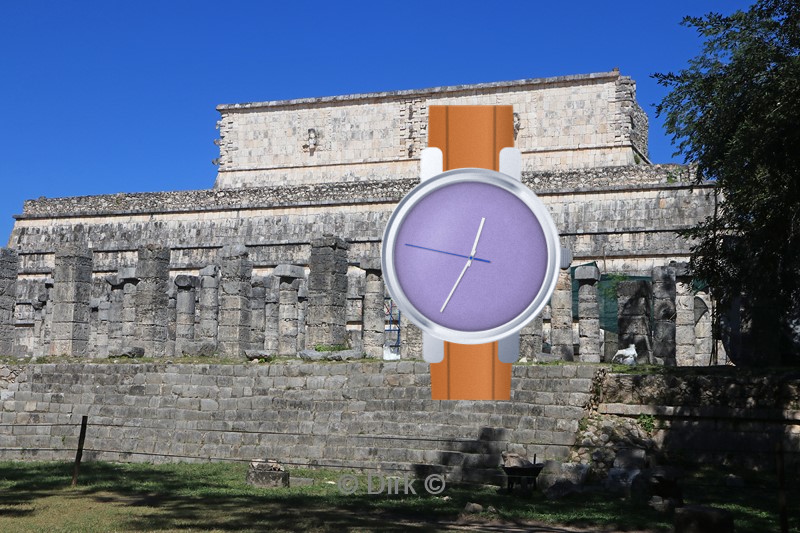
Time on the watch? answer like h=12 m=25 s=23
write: h=12 m=34 s=47
